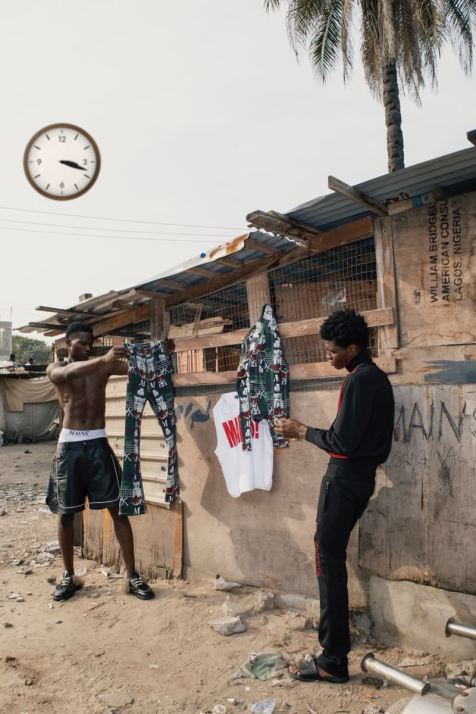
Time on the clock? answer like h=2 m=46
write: h=3 m=18
